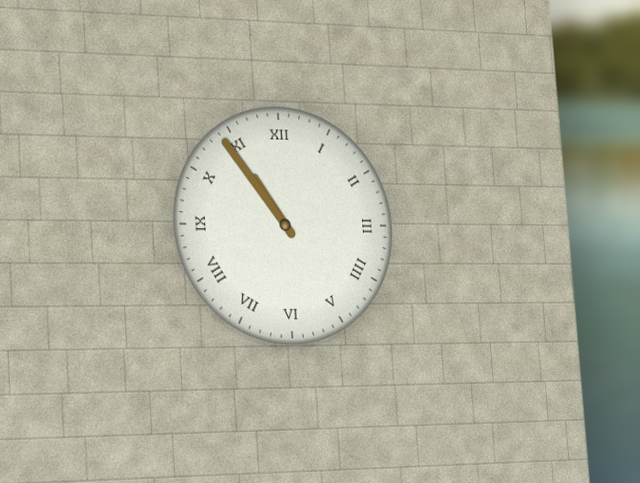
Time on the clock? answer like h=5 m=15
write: h=10 m=54
